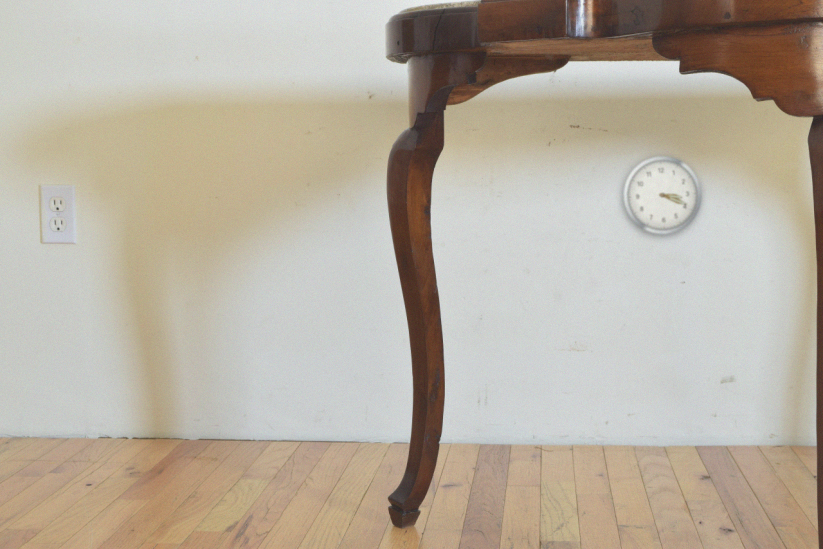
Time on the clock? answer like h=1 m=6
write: h=3 m=19
